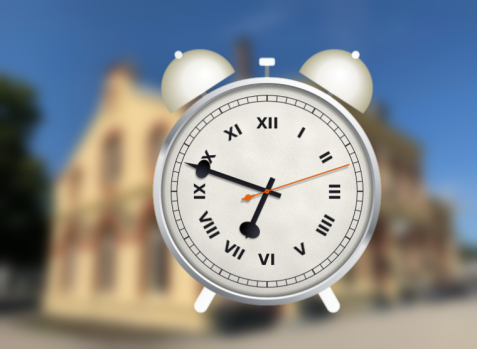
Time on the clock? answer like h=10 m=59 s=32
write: h=6 m=48 s=12
